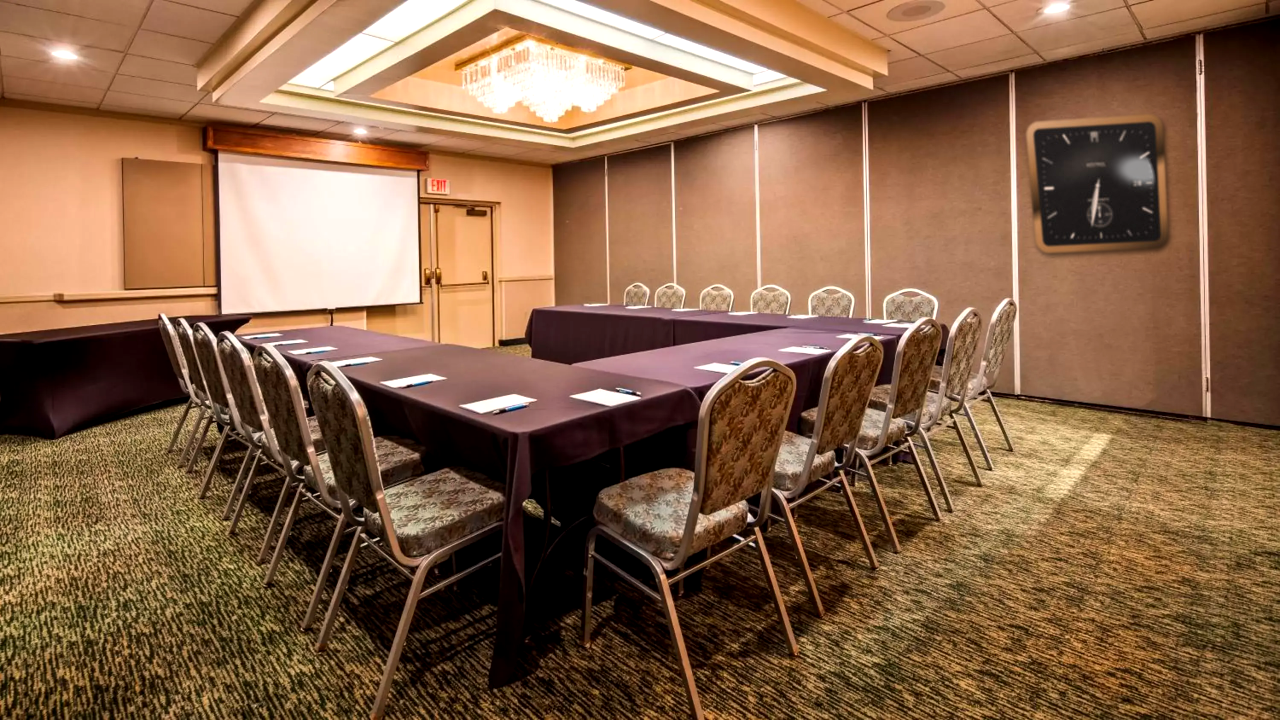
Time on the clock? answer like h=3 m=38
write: h=6 m=32
